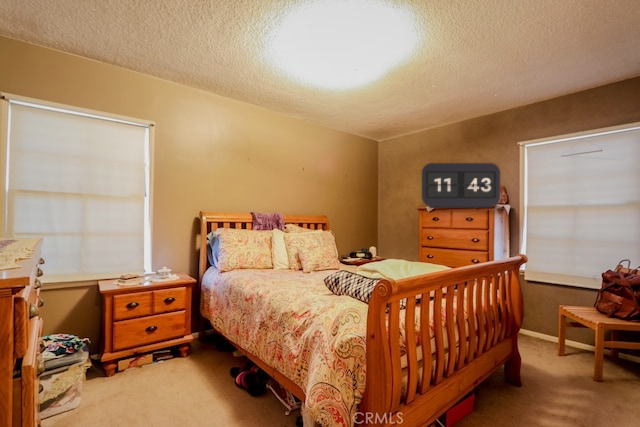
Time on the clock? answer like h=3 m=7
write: h=11 m=43
